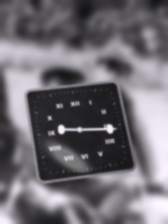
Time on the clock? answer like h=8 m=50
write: h=9 m=16
